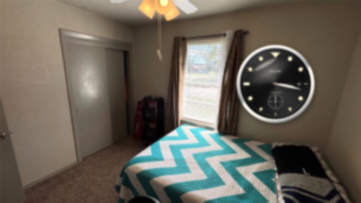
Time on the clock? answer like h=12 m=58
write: h=3 m=17
